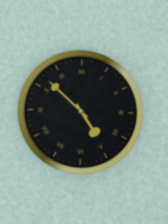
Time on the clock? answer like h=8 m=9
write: h=4 m=52
